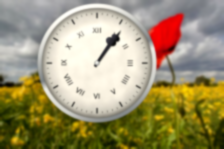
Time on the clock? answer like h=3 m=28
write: h=1 m=6
